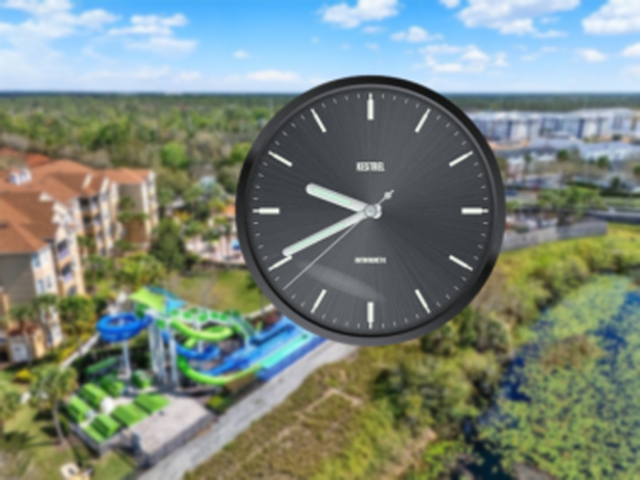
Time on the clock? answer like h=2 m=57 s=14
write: h=9 m=40 s=38
